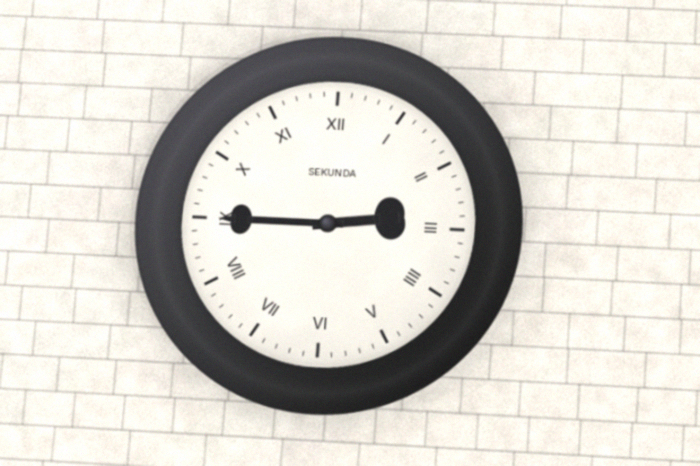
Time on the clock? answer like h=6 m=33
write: h=2 m=45
